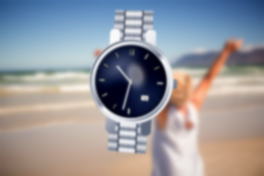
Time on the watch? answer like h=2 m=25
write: h=10 m=32
